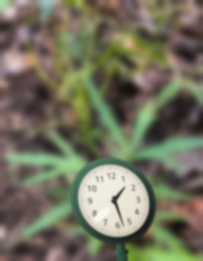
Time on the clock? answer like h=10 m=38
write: h=1 m=28
